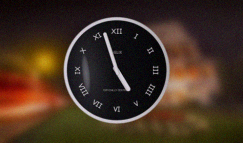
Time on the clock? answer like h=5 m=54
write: h=4 m=57
